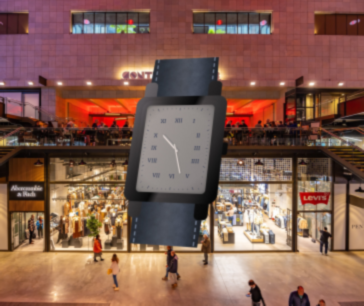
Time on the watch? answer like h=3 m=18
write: h=10 m=27
